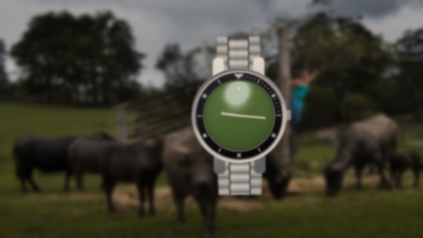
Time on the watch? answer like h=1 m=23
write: h=9 m=16
